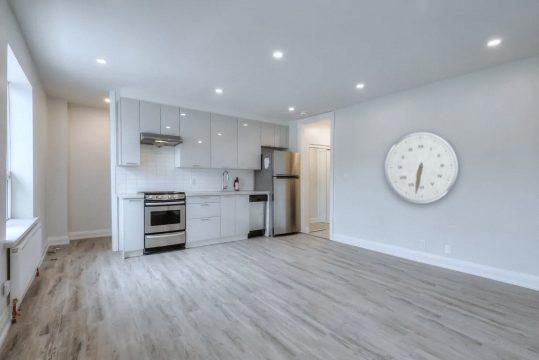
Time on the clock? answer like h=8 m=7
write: h=6 m=32
